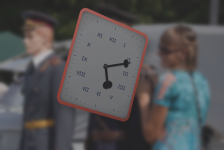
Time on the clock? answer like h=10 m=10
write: h=5 m=11
